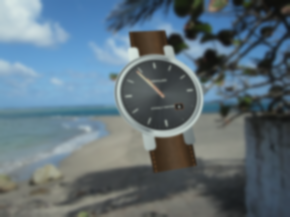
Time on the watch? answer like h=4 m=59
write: h=10 m=54
